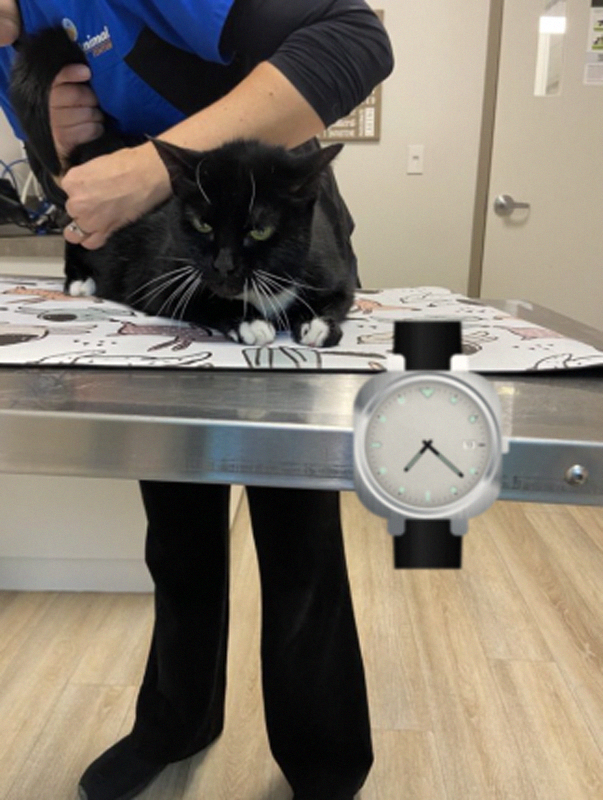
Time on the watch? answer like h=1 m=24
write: h=7 m=22
